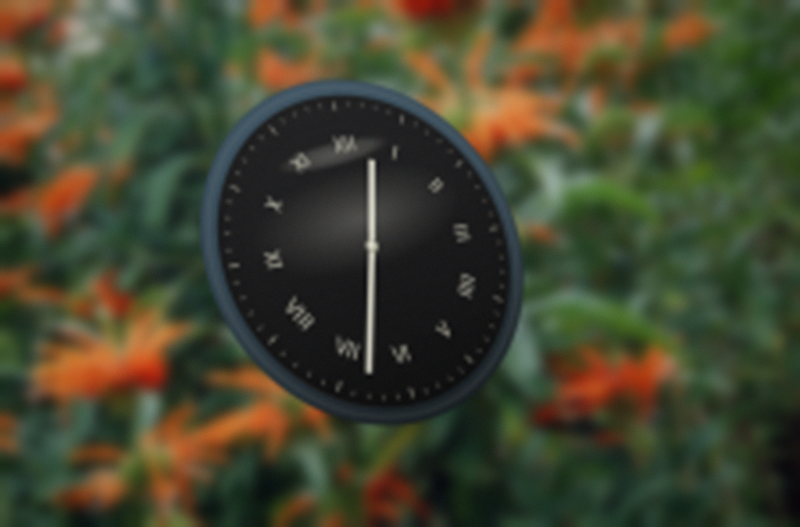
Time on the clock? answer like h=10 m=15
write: h=12 m=33
